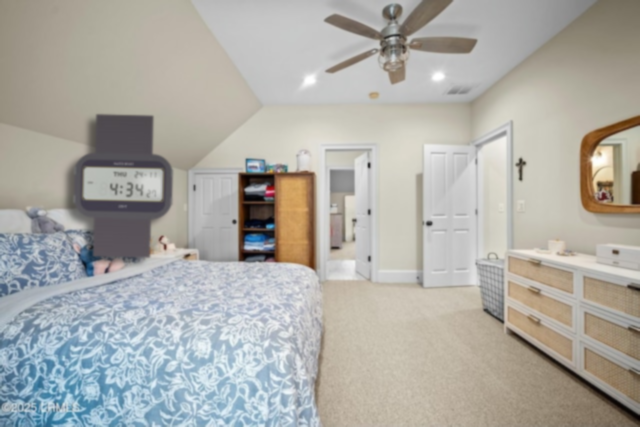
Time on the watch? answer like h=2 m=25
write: h=4 m=34
